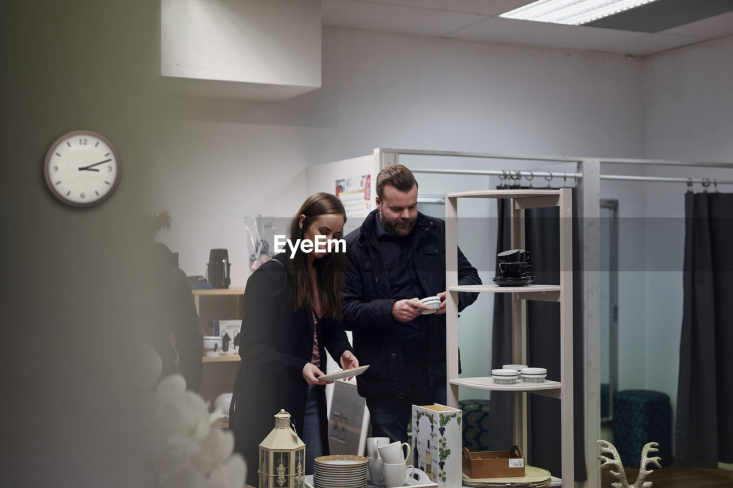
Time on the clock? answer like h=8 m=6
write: h=3 m=12
